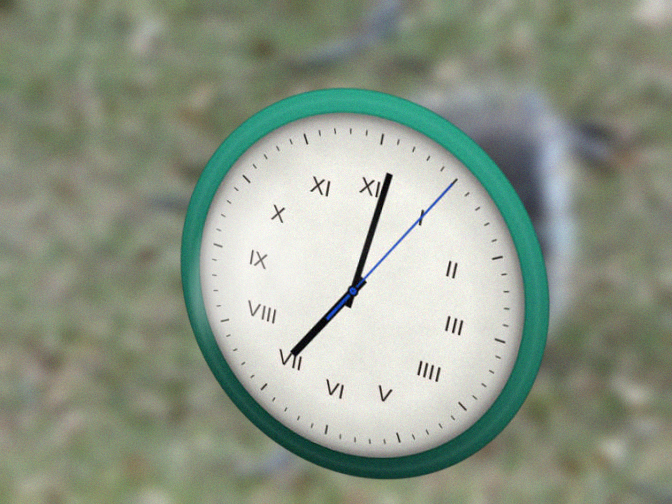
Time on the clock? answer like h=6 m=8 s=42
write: h=7 m=1 s=5
